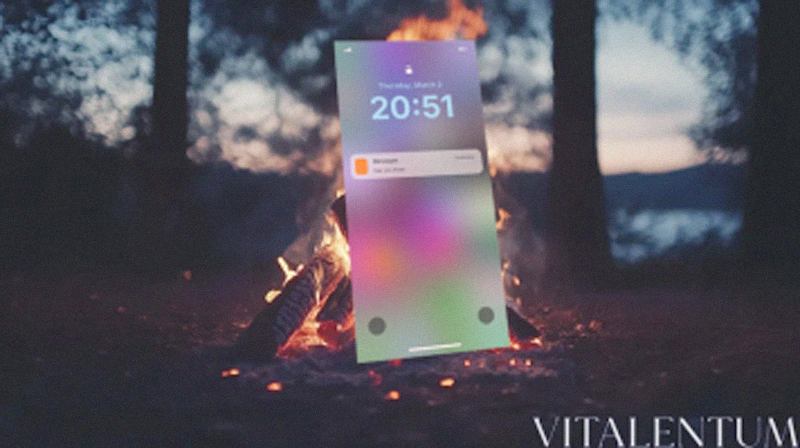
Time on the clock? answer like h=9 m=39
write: h=20 m=51
